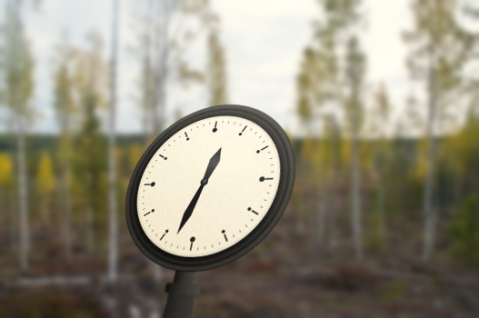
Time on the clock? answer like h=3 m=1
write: h=12 m=33
